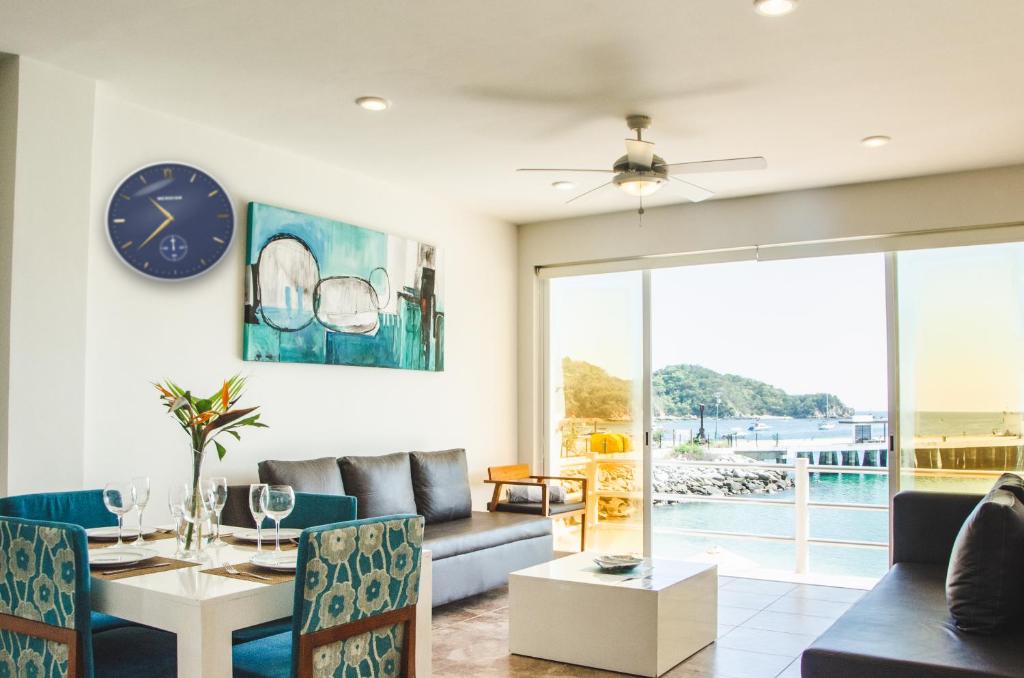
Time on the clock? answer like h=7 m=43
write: h=10 m=38
